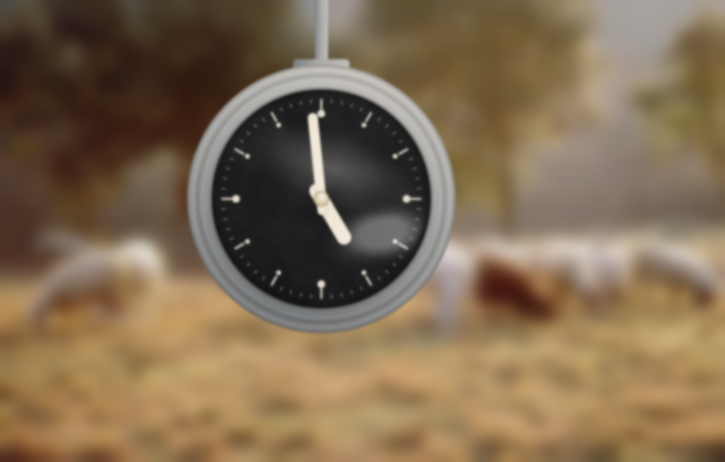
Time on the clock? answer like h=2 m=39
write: h=4 m=59
